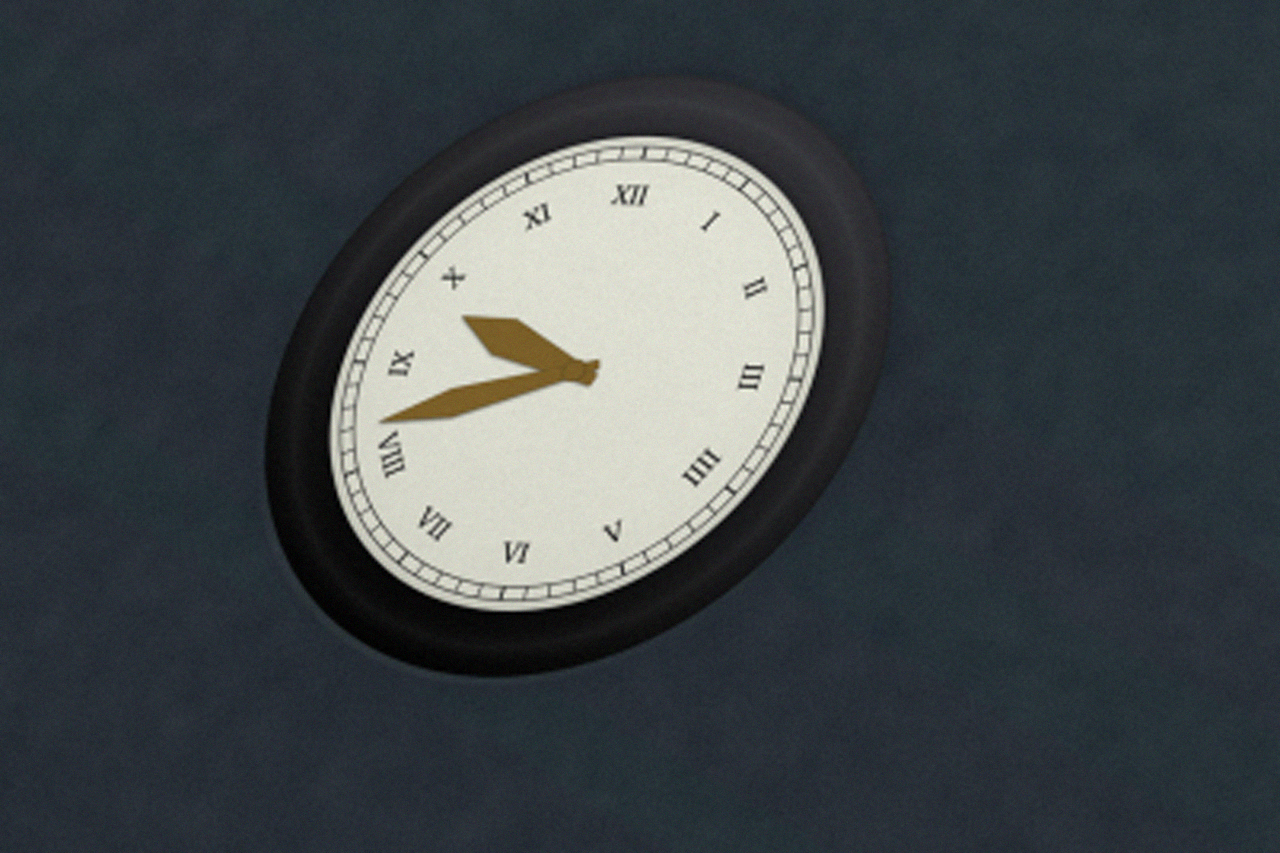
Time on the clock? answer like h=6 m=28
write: h=9 m=42
